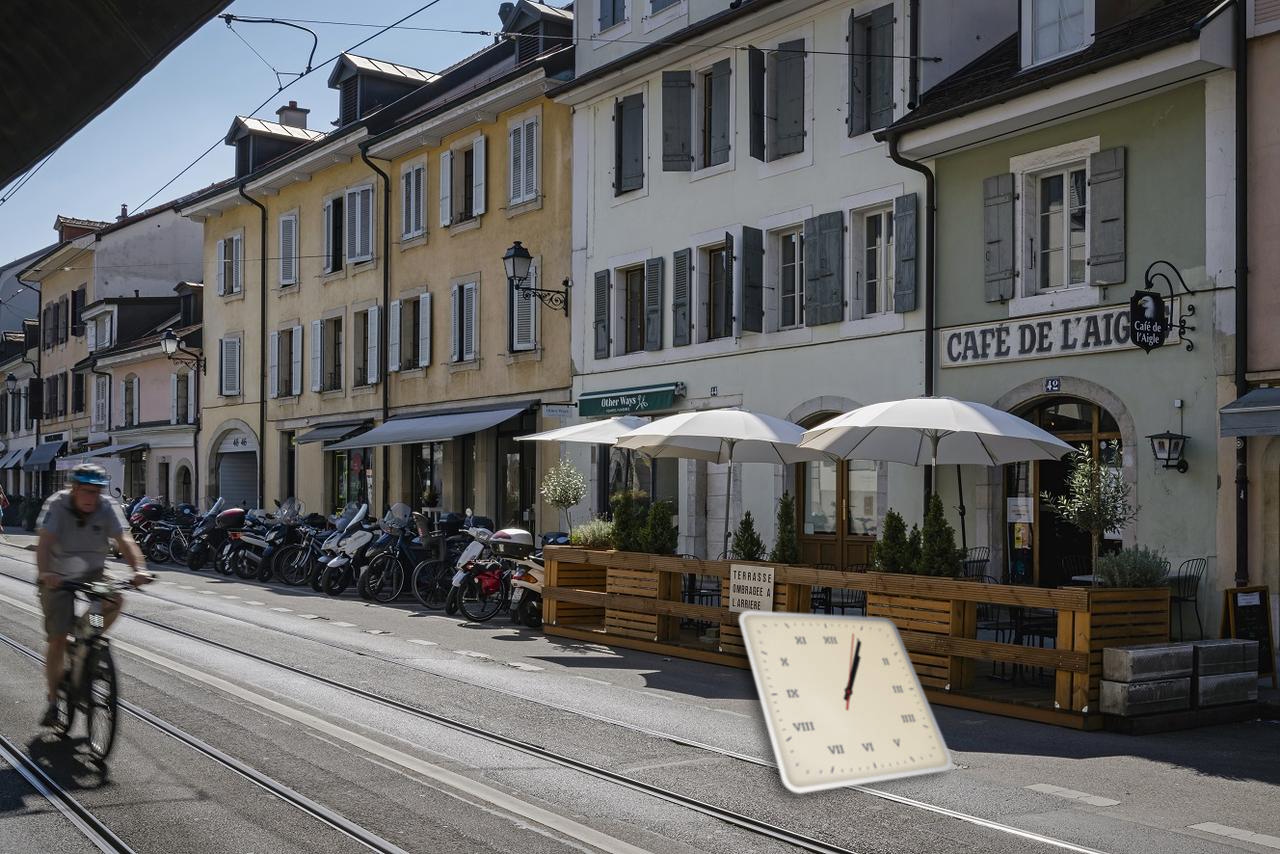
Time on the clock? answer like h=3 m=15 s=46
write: h=1 m=5 s=4
